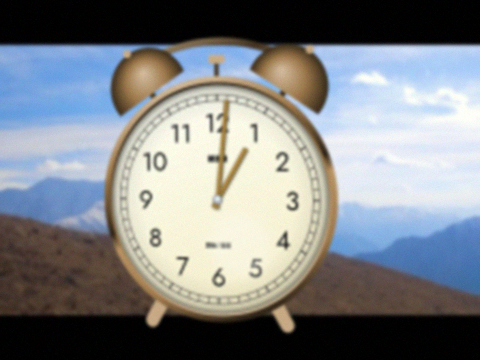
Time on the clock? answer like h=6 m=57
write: h=1 m=1
